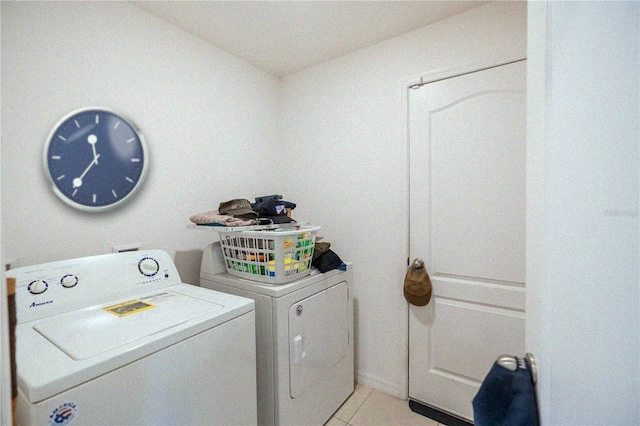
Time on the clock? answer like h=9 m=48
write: h=11 m=36
